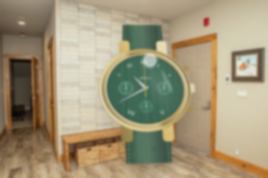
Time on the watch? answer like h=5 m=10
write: h=10 m=40
